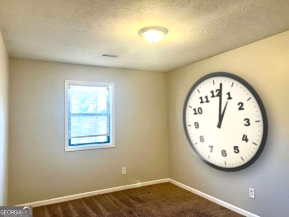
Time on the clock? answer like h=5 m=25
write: h=1 m=2
